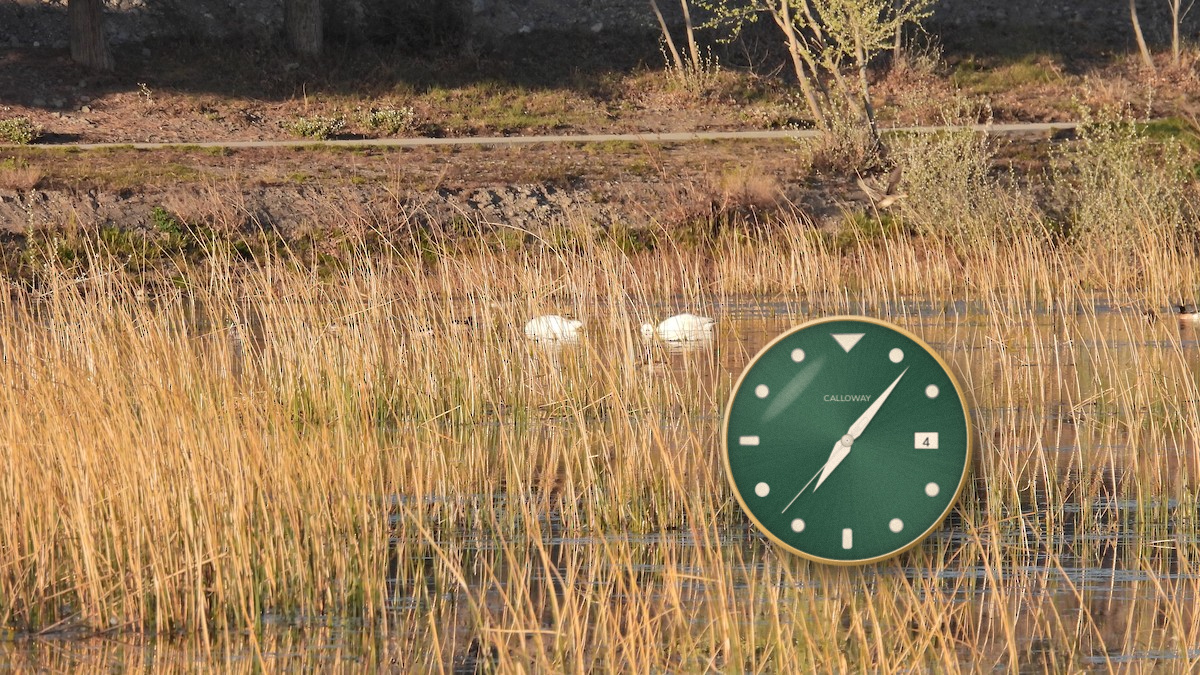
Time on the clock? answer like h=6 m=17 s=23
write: h=7 m=6 s=37
